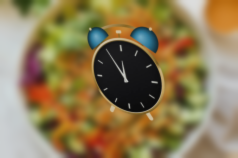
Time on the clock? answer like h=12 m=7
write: h=11 m=55
